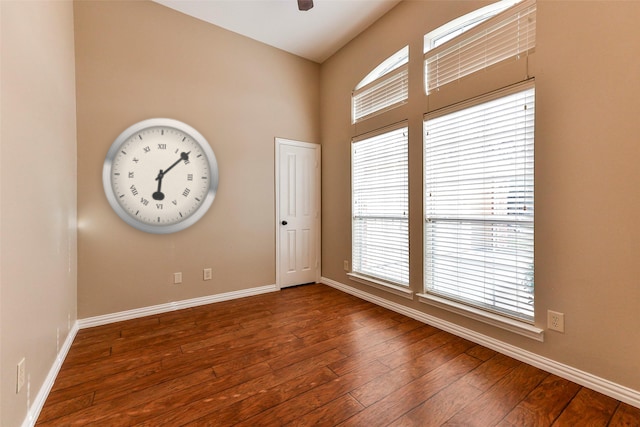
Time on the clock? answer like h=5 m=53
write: h=6 m=8
